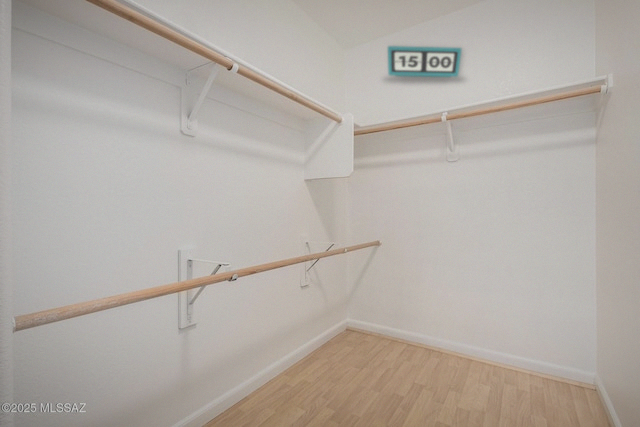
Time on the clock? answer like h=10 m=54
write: h=15 m=0
